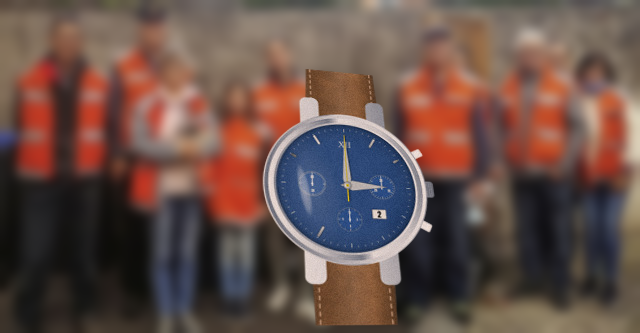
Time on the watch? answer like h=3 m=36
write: h=3 m=0
